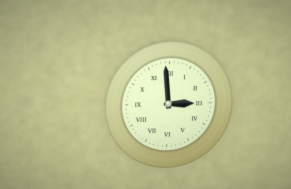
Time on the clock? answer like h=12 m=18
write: h=2 m=59
